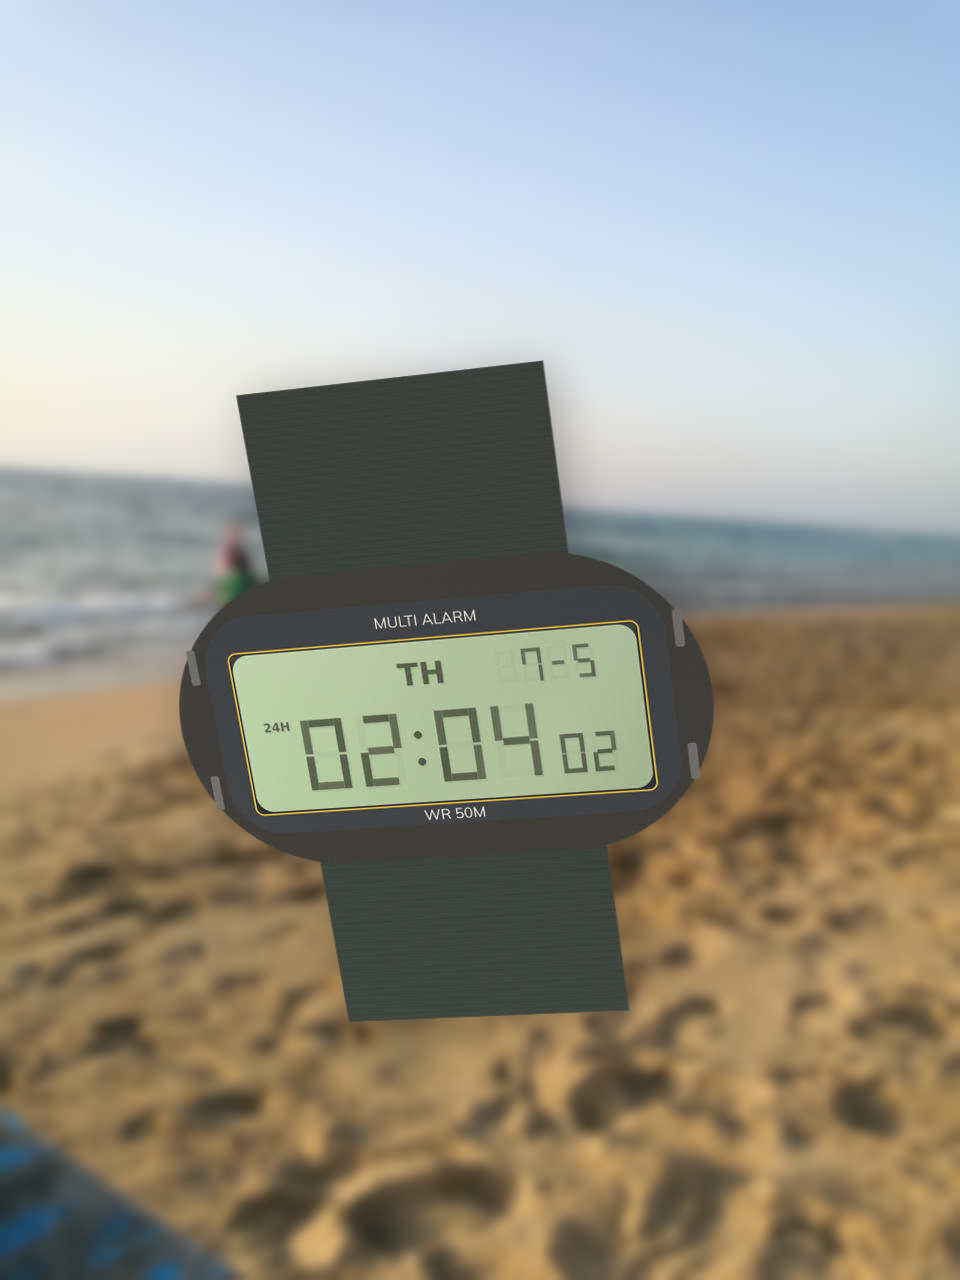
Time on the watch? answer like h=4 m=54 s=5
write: h=2 m=4 s=2
